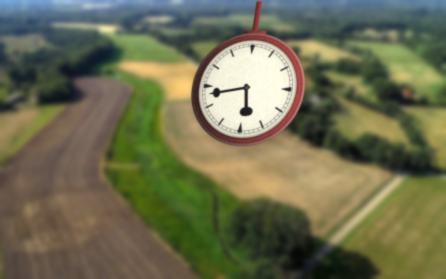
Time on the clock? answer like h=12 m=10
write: h=5 m=43
